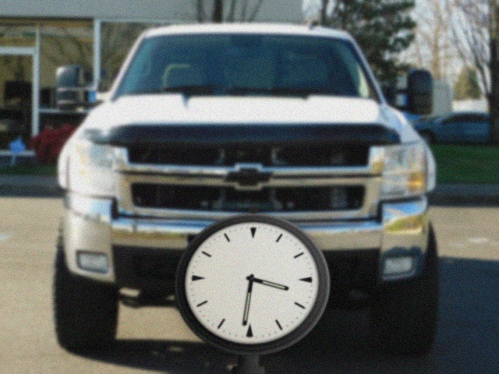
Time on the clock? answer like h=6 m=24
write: h=3 m=31
